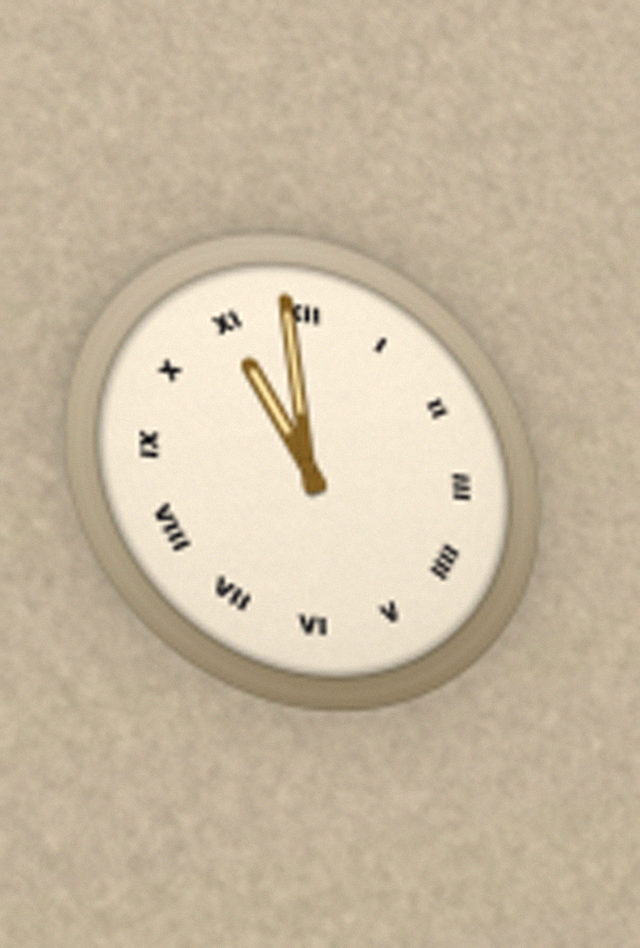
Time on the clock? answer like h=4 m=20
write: h=10 m=59
